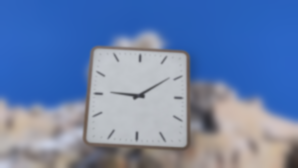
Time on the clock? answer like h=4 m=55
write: h=9 m=9
